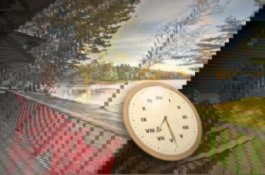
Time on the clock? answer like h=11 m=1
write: h=7 m=29
